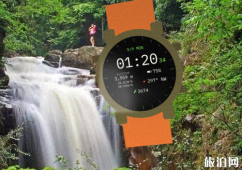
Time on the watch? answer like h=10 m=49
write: h=1 m=20
